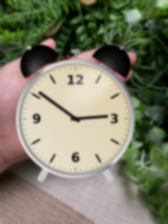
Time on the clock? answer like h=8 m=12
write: h=2 m=51
